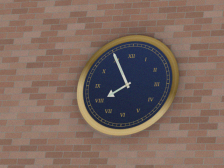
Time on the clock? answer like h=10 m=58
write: h=7 m=55
